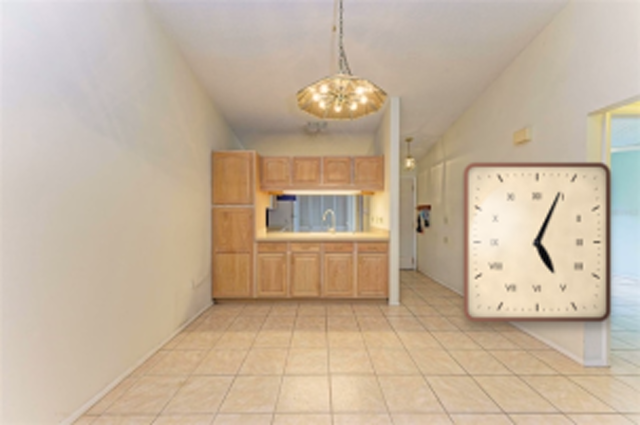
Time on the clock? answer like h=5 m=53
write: h=5 m=4
